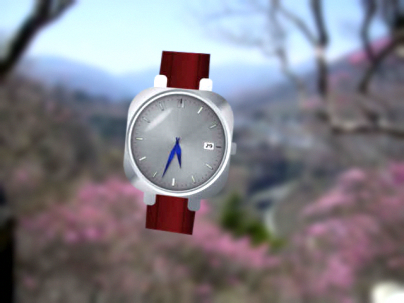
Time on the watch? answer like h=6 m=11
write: h=5 m=33
